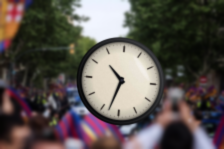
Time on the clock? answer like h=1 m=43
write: h=10 m=33
